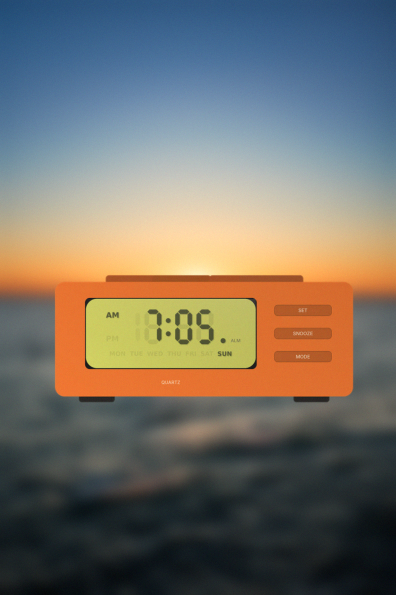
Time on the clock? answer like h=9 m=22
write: h=7 m=5
